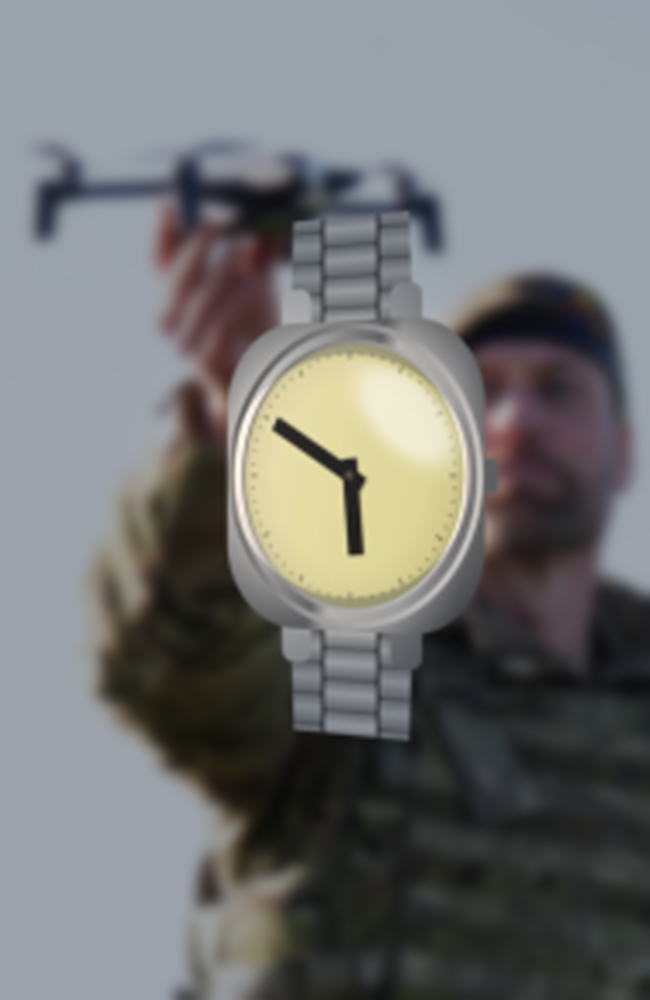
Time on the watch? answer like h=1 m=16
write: h=5 m=50
